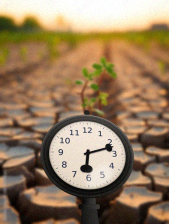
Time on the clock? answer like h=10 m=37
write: h=6 m=12
